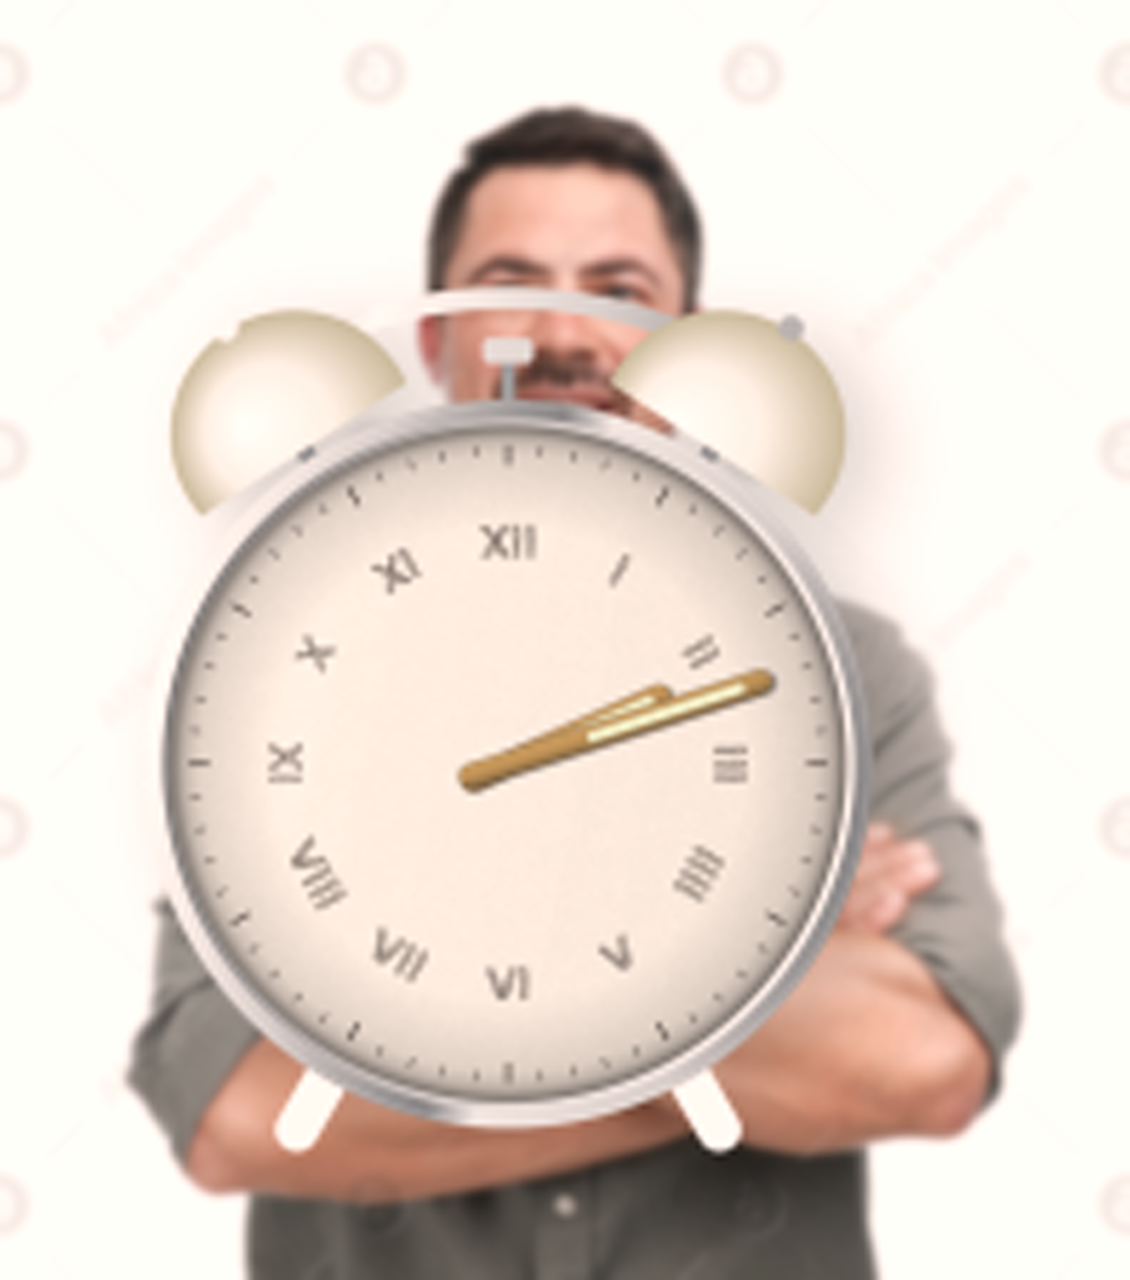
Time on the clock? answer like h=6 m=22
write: h=2 m=12
